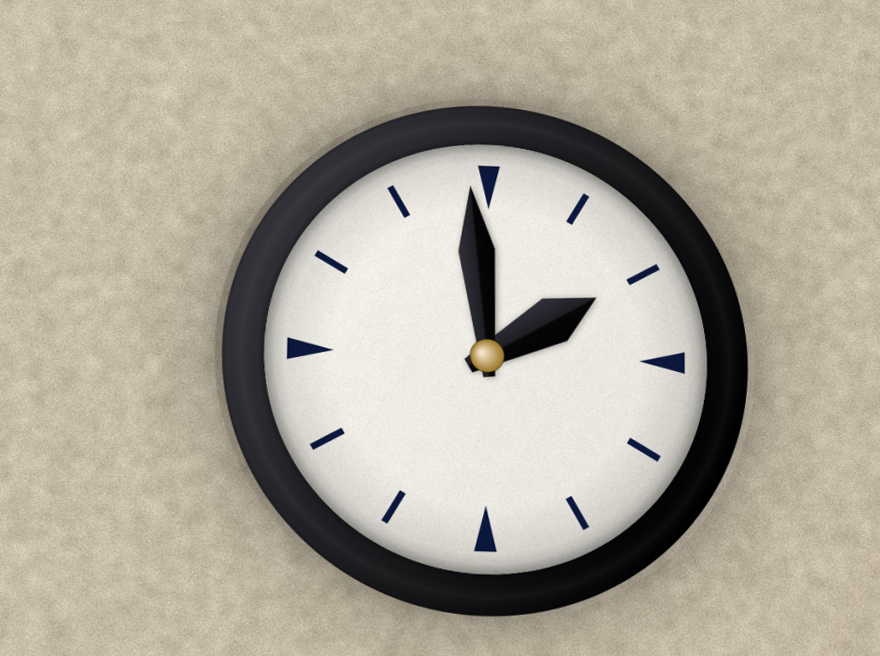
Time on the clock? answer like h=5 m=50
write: h=1 m=59
